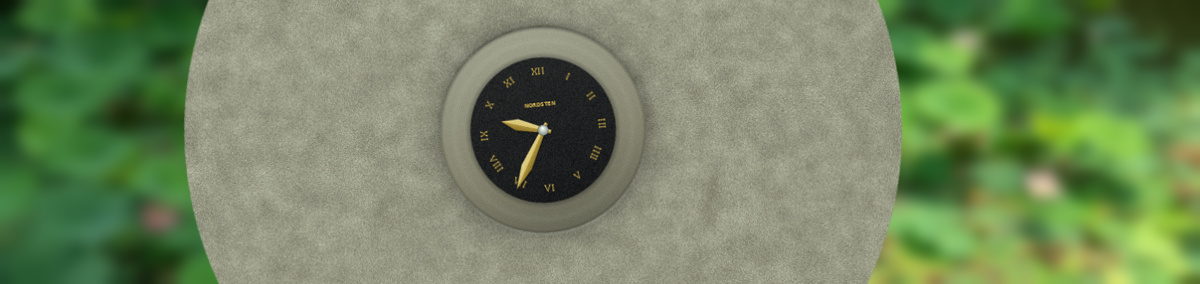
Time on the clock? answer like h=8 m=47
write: h=9 m=35
